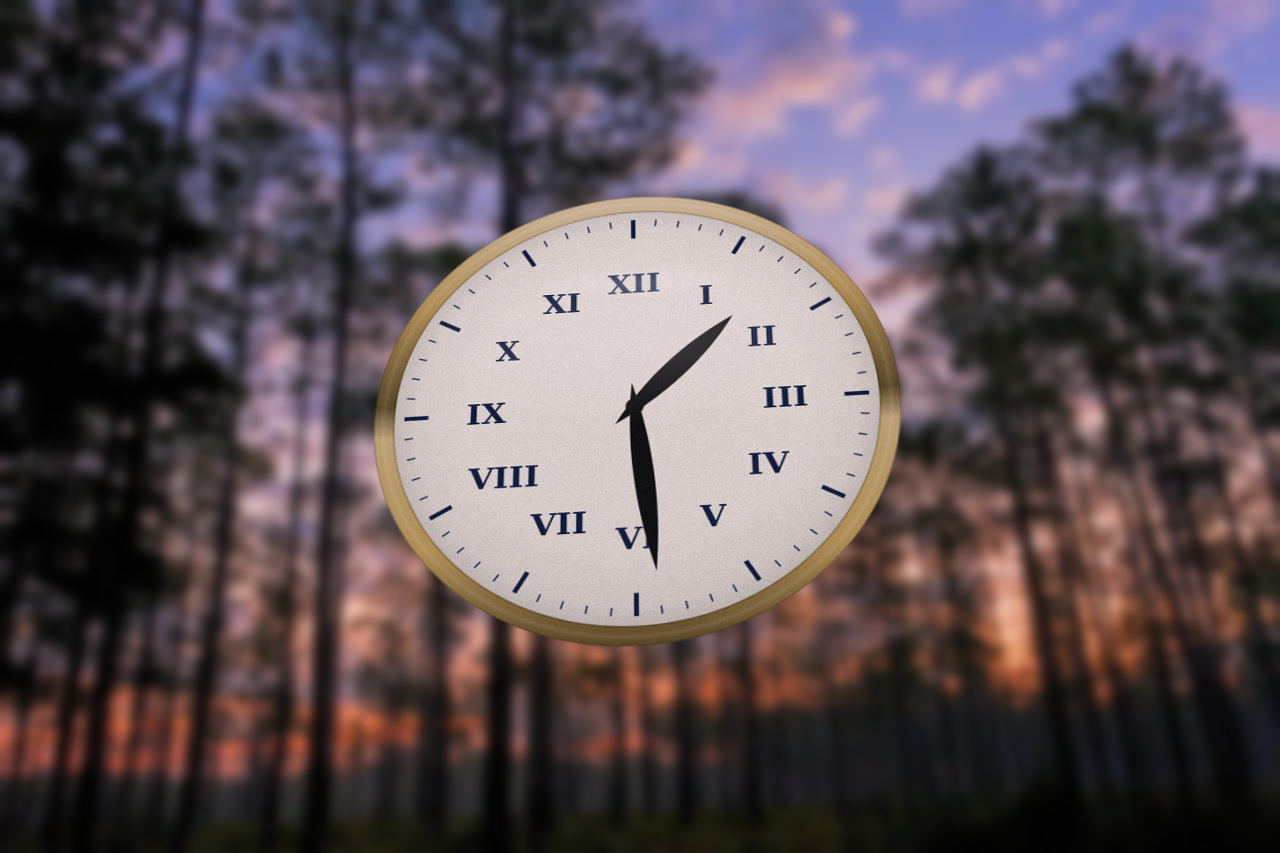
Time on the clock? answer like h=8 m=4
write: h=1 m=29
